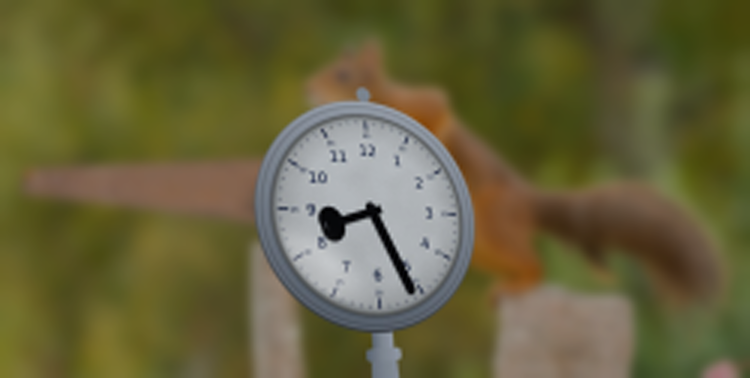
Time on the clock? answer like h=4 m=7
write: h=8 m=26
